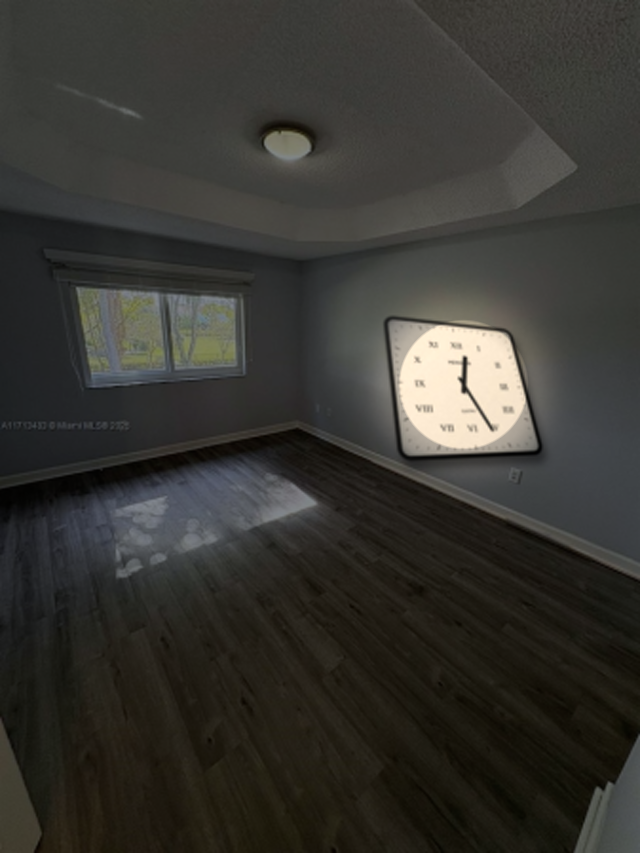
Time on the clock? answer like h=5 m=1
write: h=12 m=26
